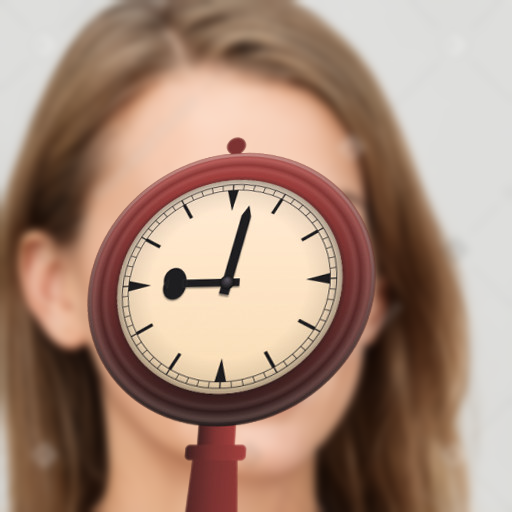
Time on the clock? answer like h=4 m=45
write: h=9 m=2
